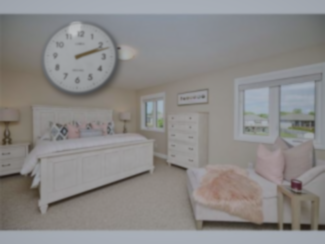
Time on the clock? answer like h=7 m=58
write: h=2 m=12
